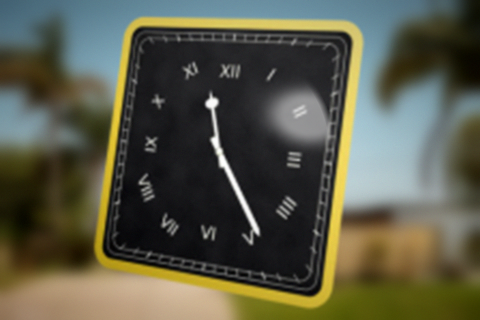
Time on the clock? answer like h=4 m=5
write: h=11 m=24
